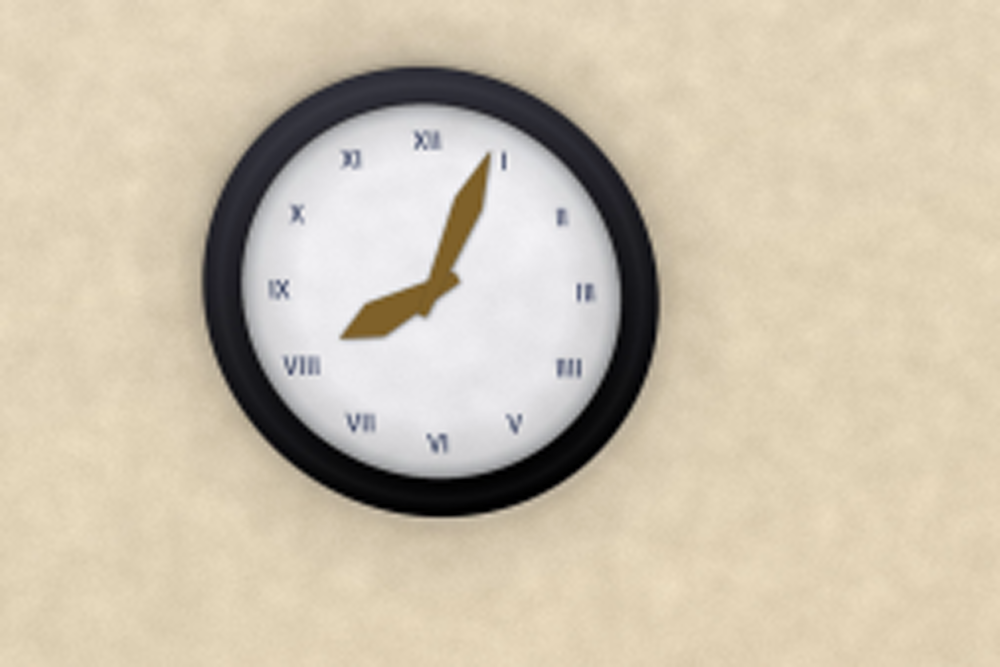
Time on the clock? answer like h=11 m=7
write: h=8 m=4
